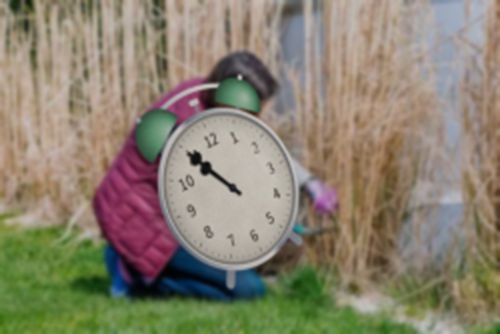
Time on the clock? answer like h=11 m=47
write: h=10 m=55
